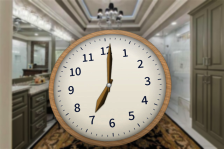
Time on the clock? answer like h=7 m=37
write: h=7 m=1
